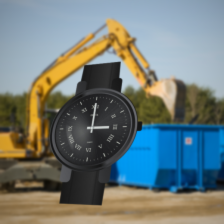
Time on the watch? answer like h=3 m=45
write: h=3 m=0
